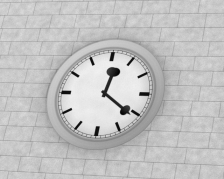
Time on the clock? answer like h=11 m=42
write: h=12 m=21
